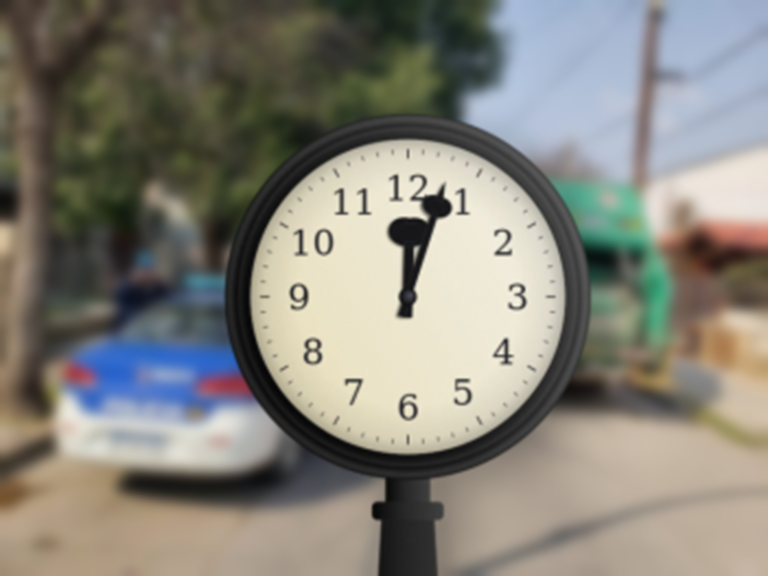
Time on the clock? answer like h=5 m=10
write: h=12 m=3
